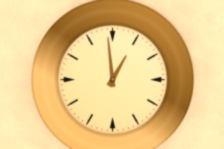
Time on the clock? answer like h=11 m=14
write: h=12 m=59
